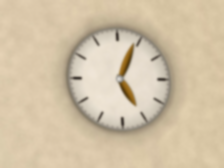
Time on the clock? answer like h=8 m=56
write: h=5 m=4
